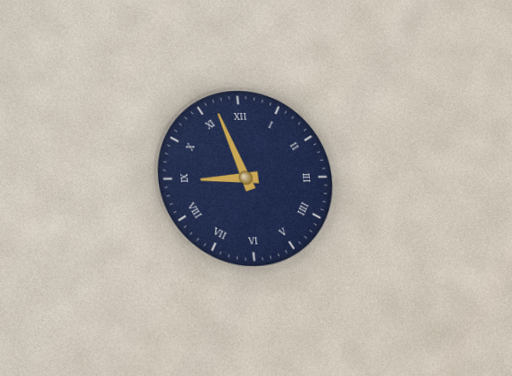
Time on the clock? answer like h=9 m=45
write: h=8 m=57
